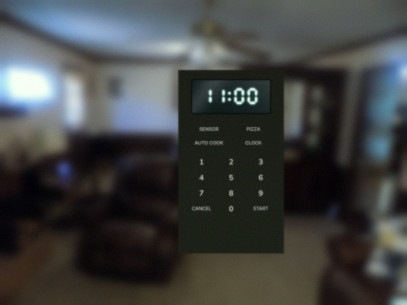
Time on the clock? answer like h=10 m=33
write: h=11 m=0
